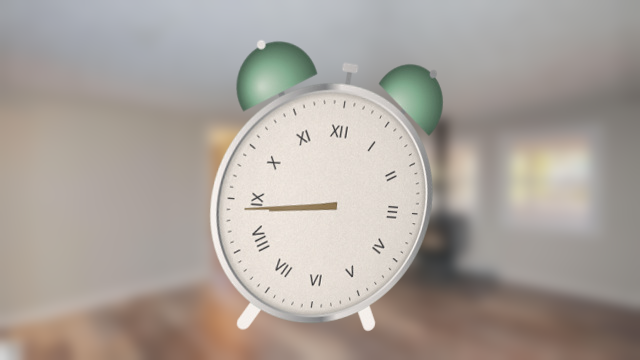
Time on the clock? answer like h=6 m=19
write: h=8 m=44
